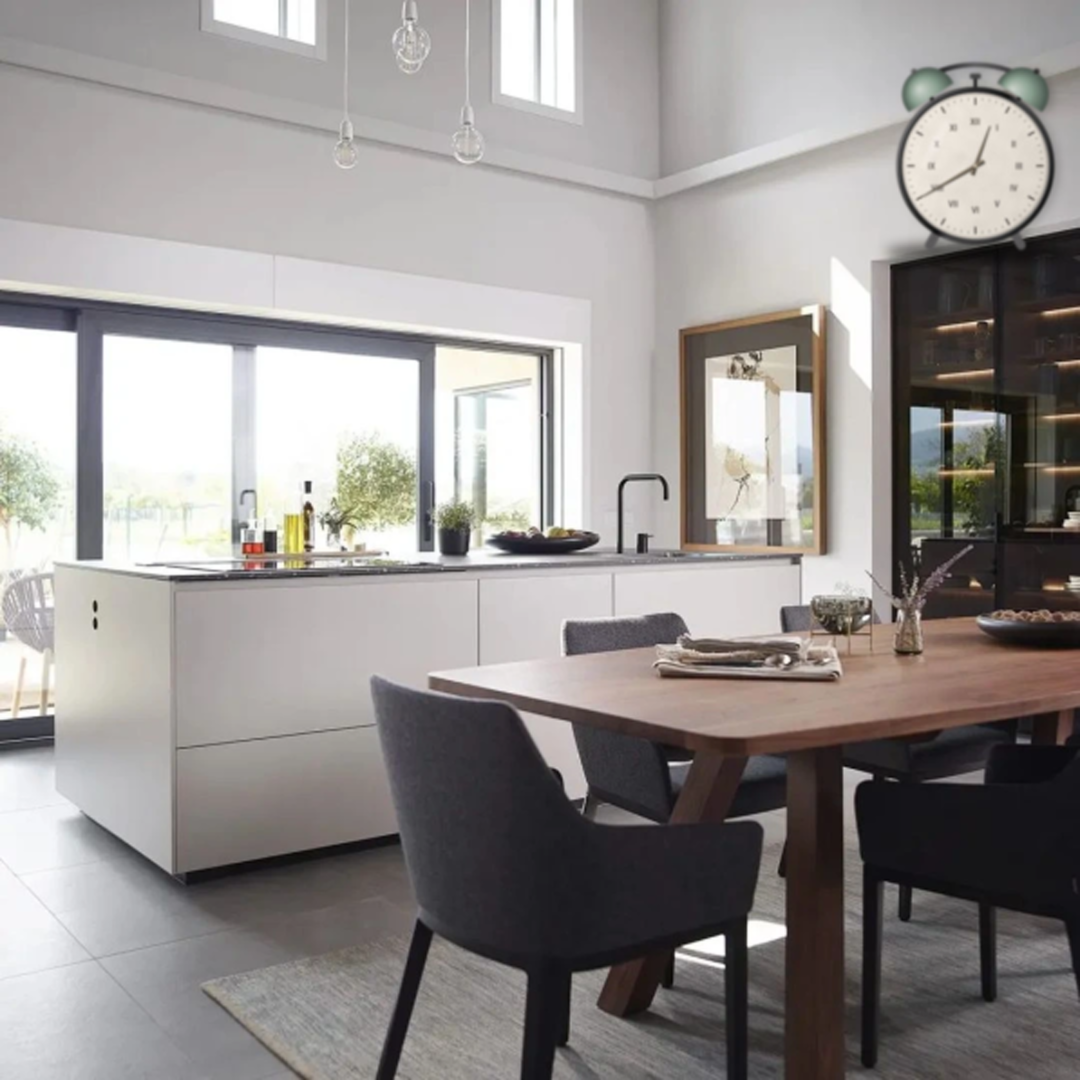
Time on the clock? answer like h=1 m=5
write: h=12 m=40
